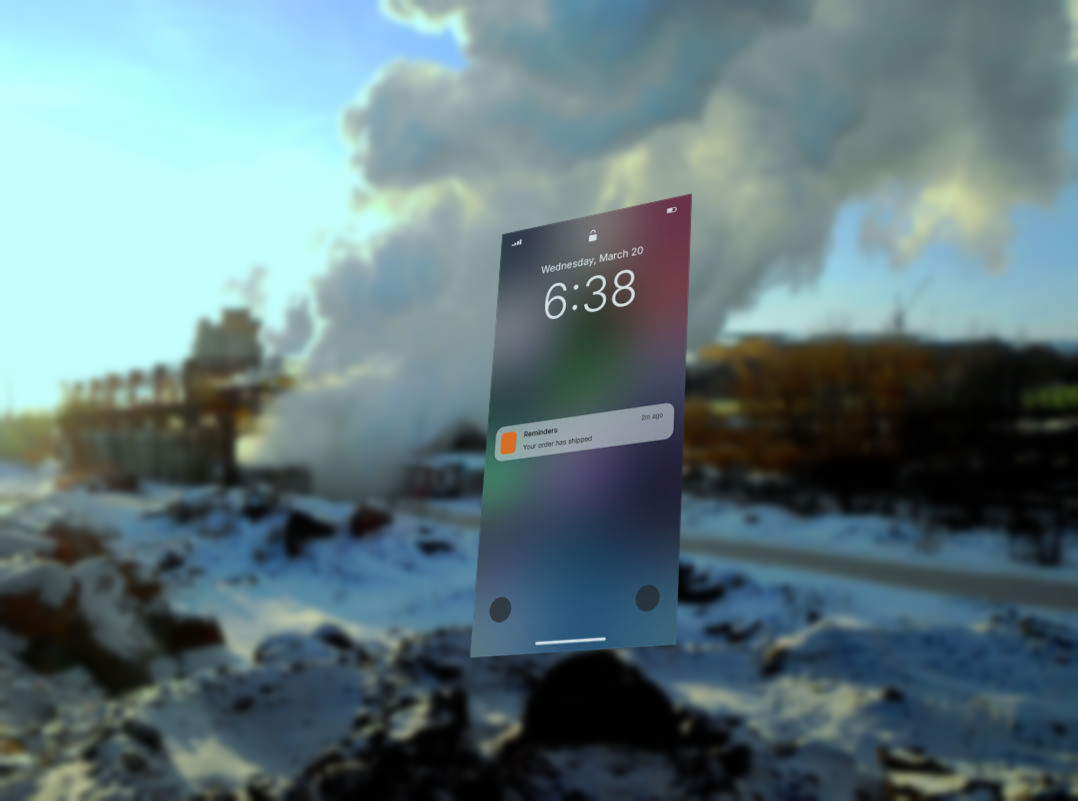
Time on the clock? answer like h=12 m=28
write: h=6 m=38
